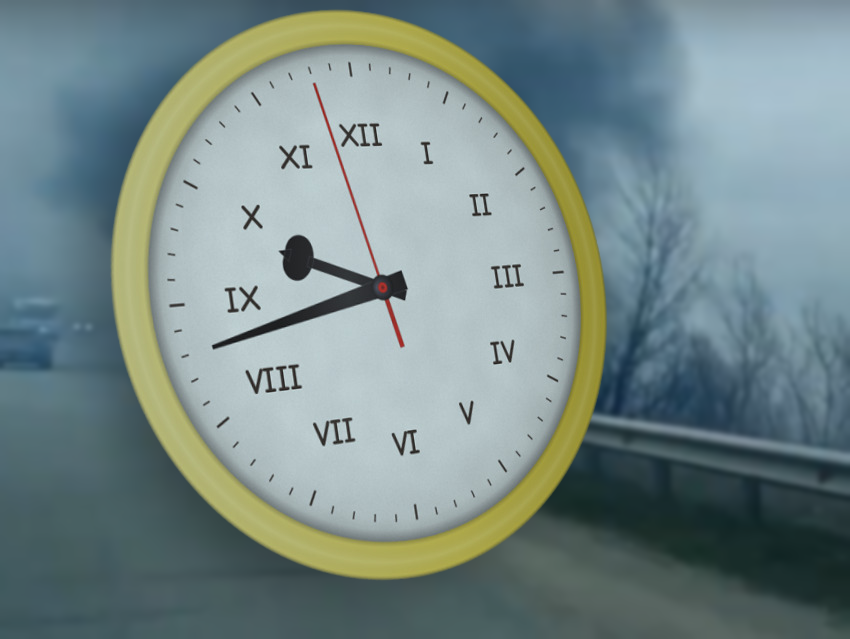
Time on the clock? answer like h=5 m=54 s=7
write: h=9 m=42 s=58
